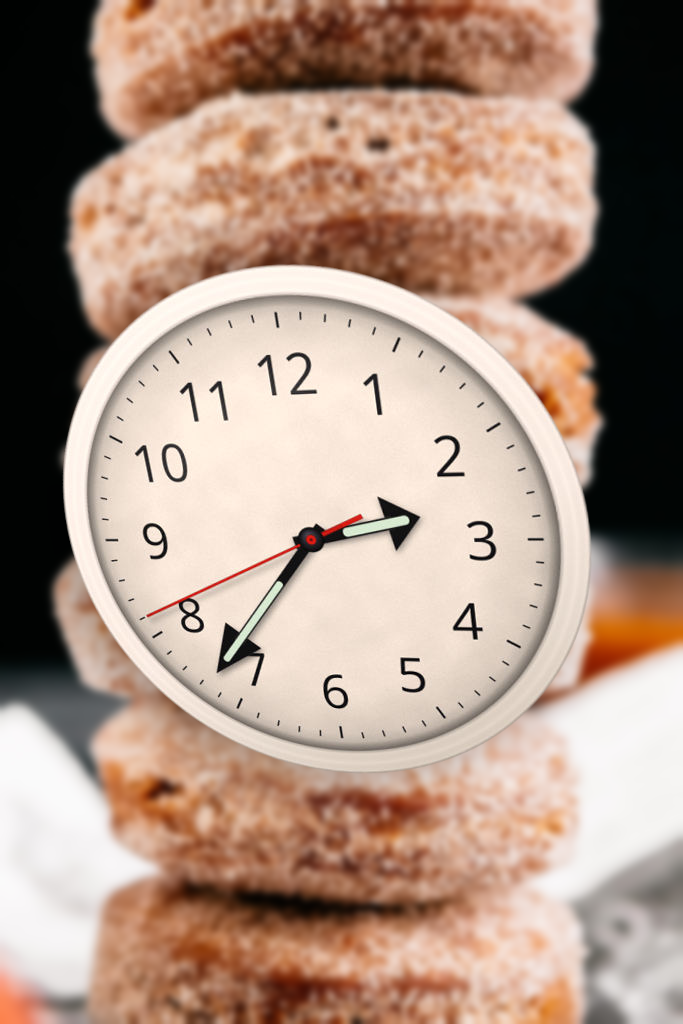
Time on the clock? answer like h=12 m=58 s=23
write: h=2 m=36 s=41
